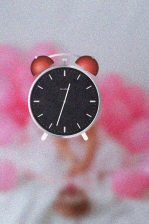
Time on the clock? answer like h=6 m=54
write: h=12 m=33
